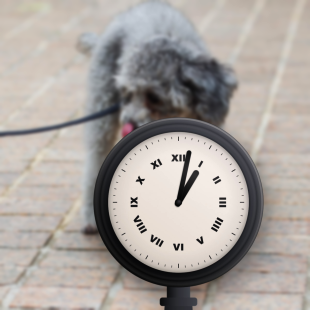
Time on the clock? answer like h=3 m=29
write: h=1 m=2
